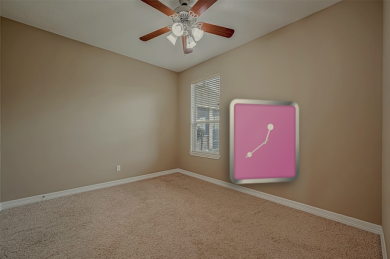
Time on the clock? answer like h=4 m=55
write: h=12 m=39
